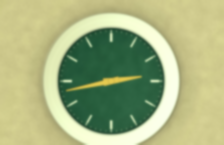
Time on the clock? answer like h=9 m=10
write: h=2 m=43
